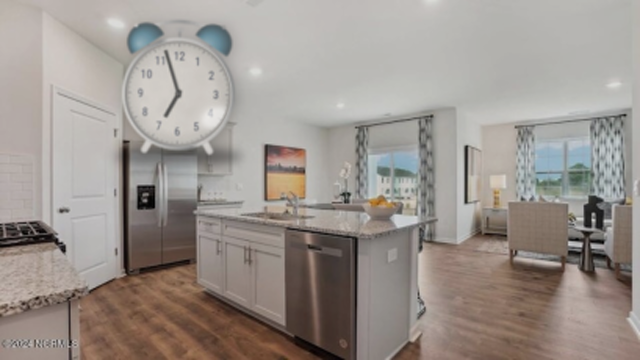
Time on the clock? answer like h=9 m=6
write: h=6 m=57
